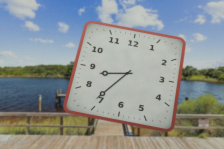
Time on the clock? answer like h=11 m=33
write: h=8 m=36
